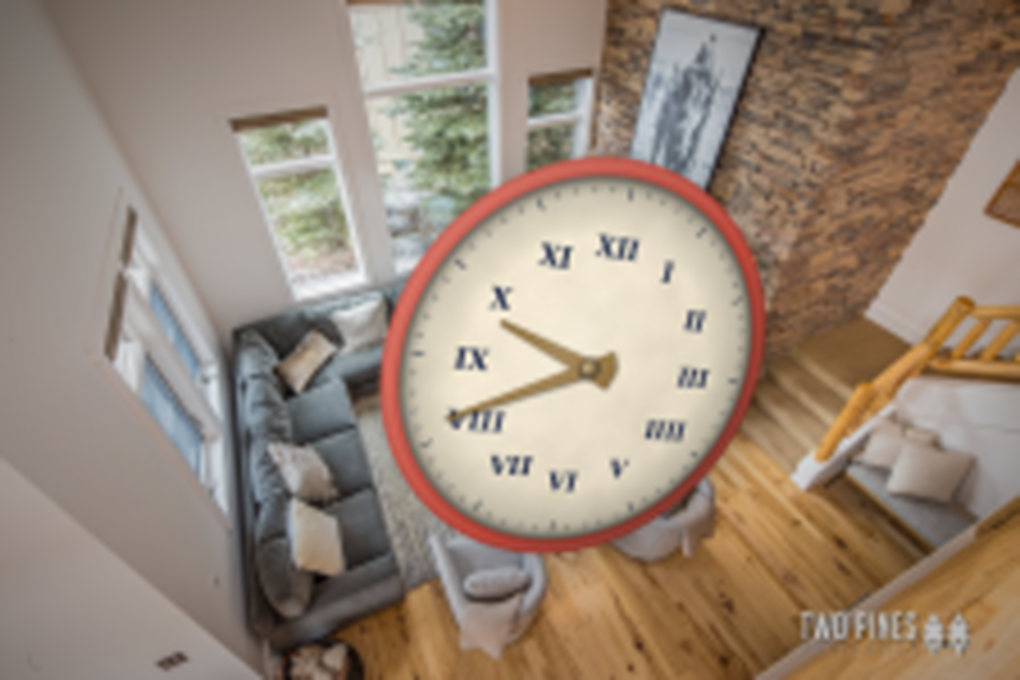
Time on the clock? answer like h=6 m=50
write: h=9 m=41
